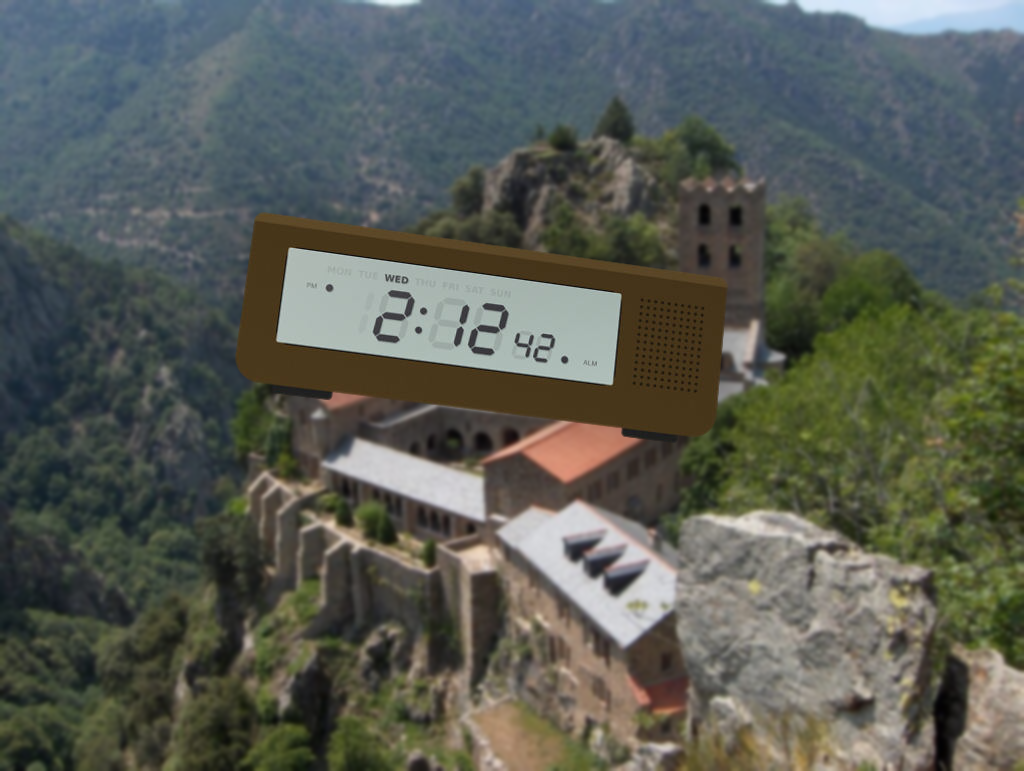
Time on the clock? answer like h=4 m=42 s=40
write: h=2 m=12 s=42
